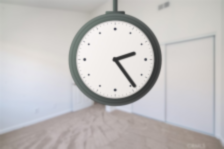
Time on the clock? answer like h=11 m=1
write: h=2 m=24
